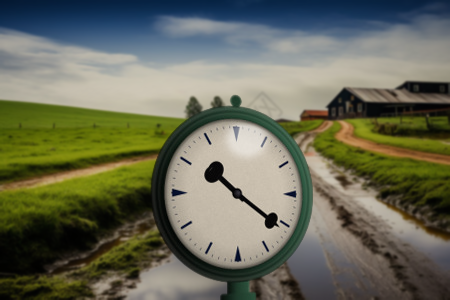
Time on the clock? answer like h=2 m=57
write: h=10 m=21
